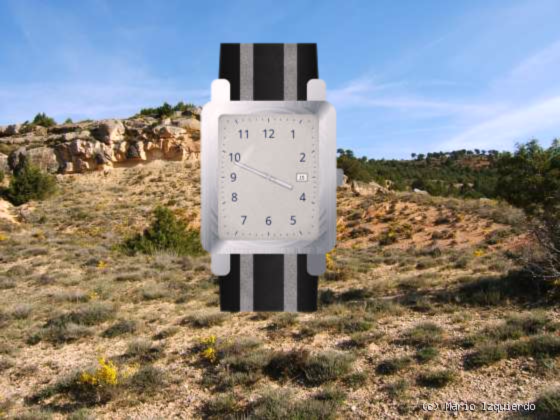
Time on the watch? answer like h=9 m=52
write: h=3 m=49
